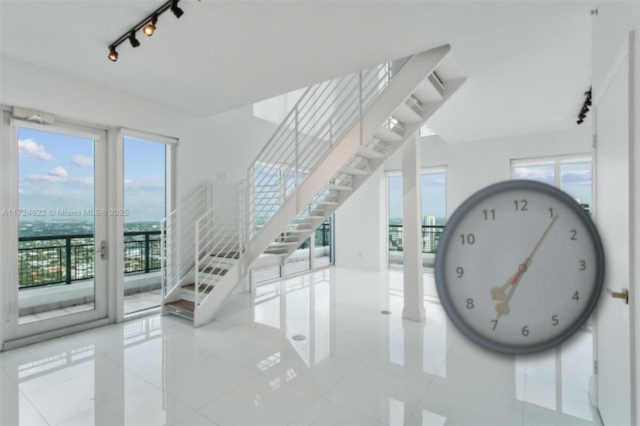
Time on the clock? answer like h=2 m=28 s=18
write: h=7 m=35 s=6
